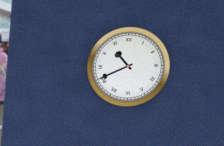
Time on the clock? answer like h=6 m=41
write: h=10 m=41
